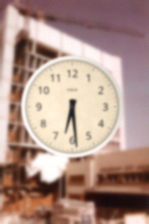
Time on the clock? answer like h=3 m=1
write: h=6 m=29
